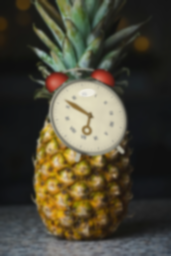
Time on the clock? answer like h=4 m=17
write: h=6 m=52
